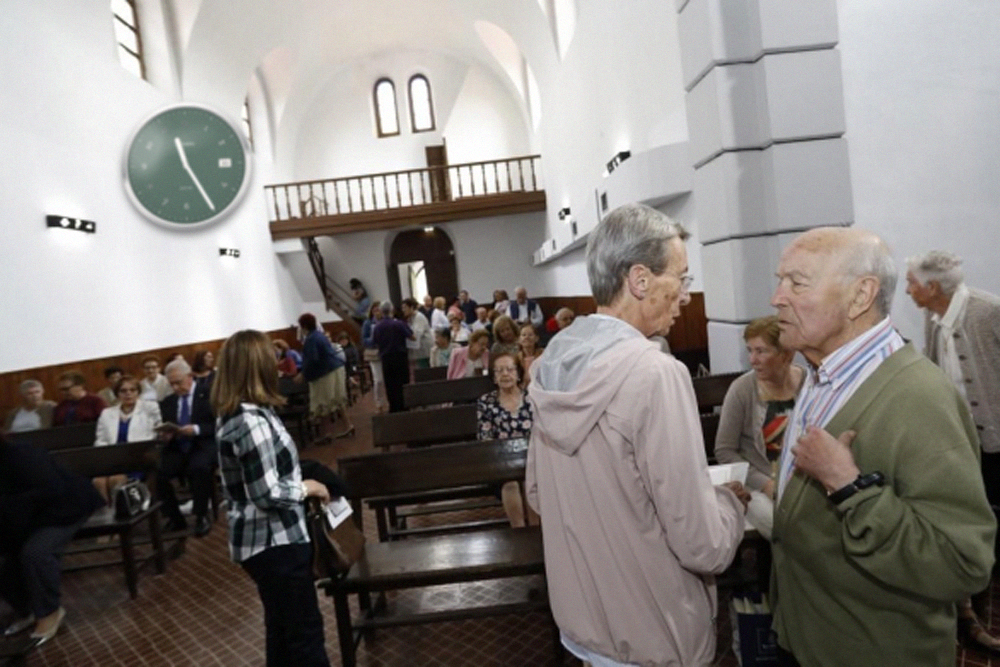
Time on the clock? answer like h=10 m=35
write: h=11 m=25
